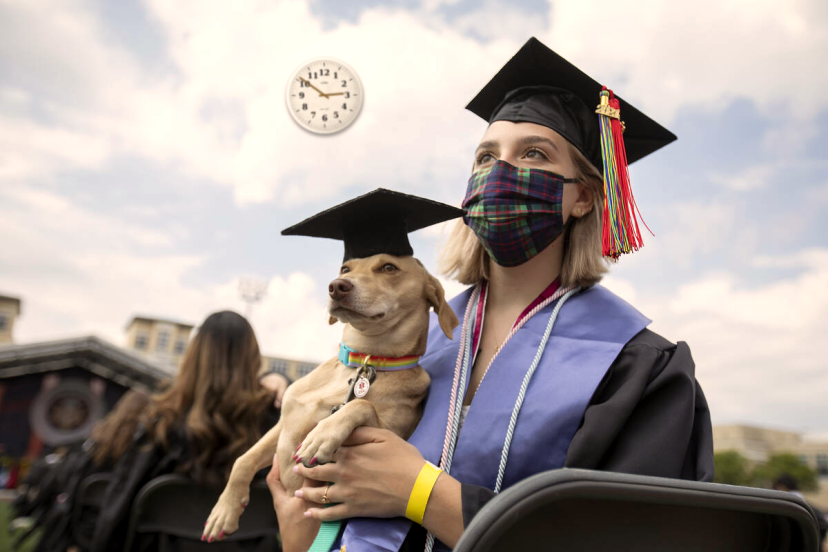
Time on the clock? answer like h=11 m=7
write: h=2 m=51
